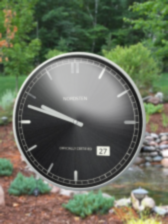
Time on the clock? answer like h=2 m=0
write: h=9 m=48
